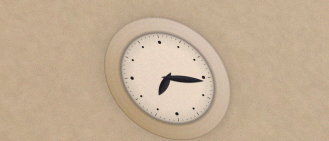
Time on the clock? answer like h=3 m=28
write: h=7 m=16
